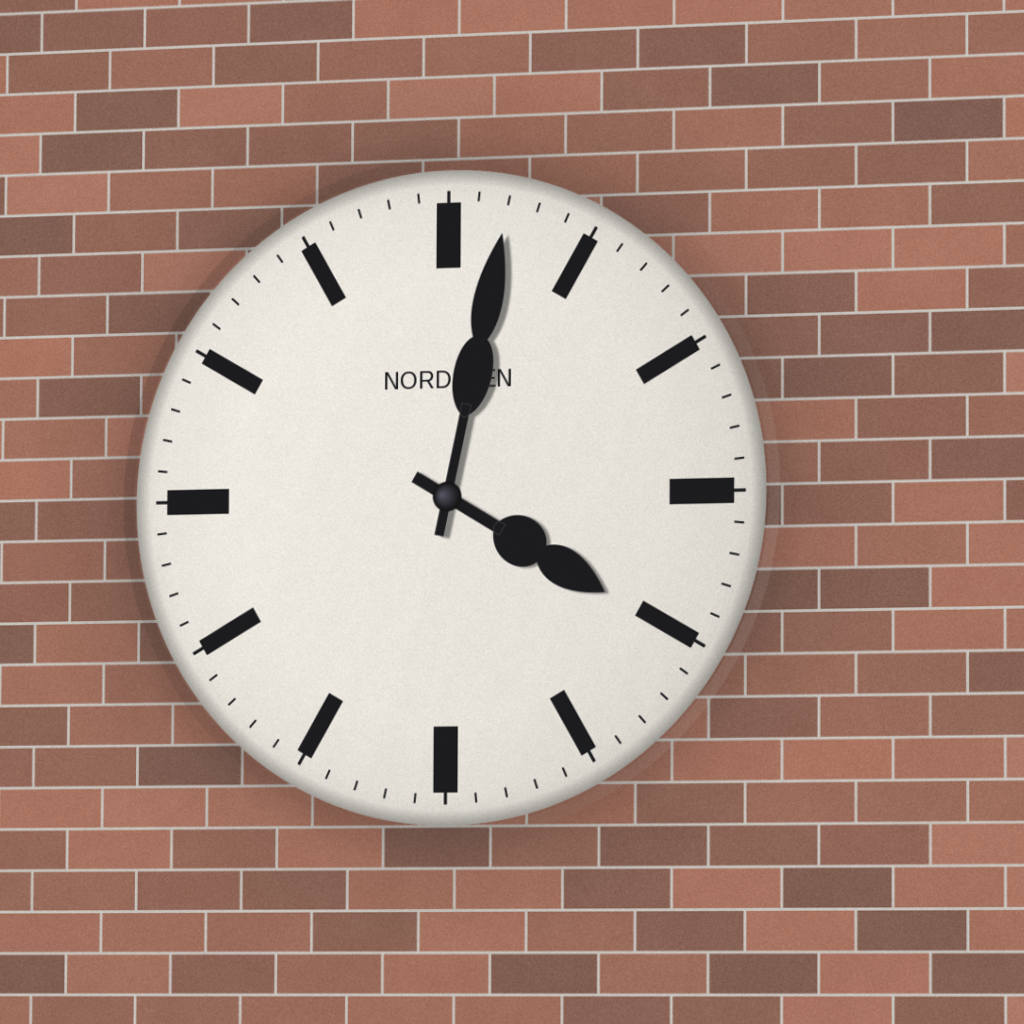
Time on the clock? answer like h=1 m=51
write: h=4 m=2
